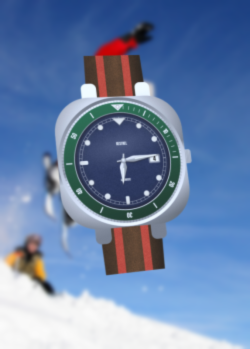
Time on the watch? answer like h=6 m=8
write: h=6 m=14
